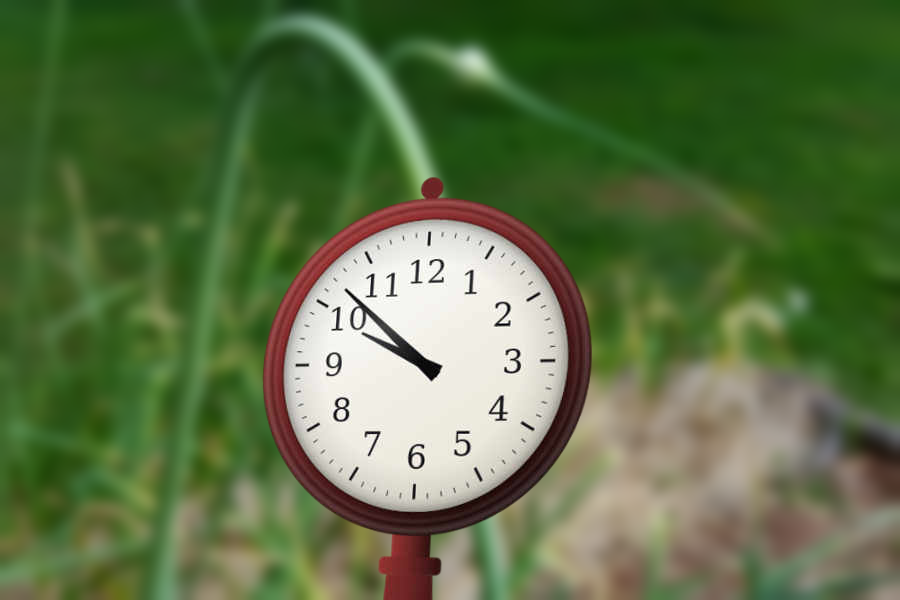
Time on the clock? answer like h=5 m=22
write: h=9 m=52
